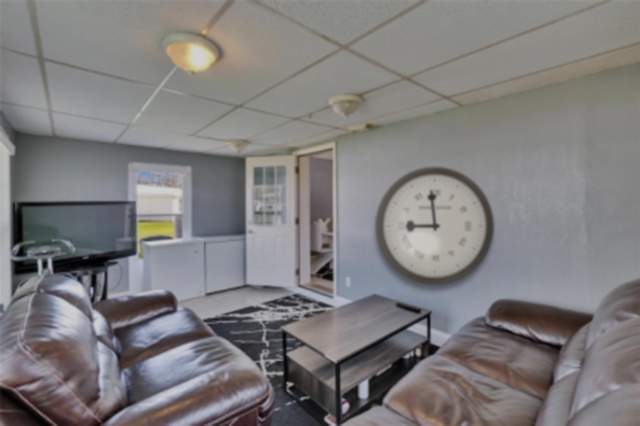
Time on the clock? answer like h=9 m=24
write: h=8 m=59
